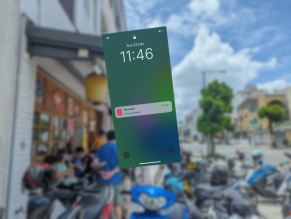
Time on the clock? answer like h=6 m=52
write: h=11 m=46
